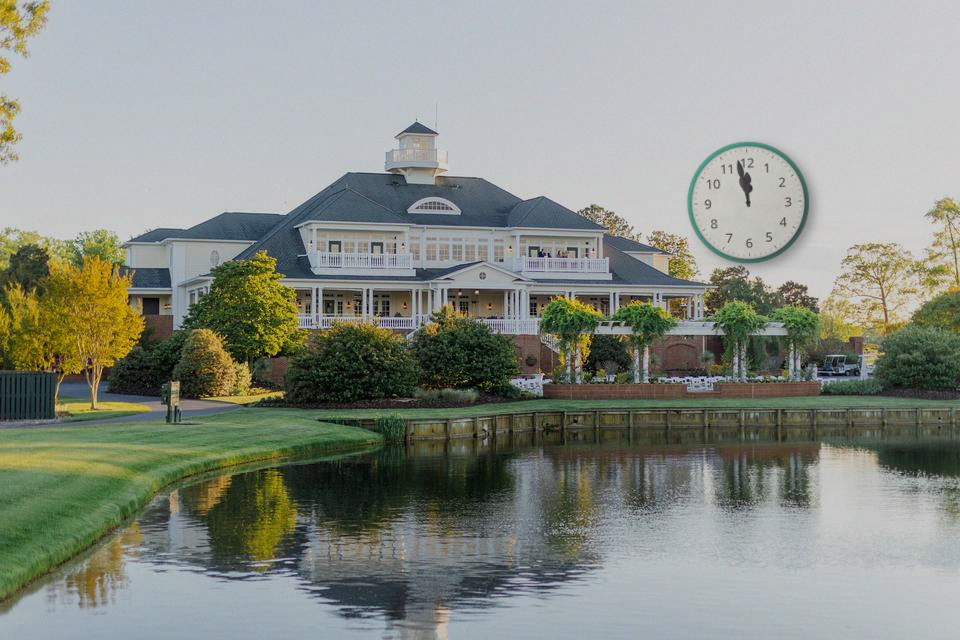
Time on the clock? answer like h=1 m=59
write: h=11 m=58
